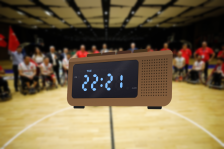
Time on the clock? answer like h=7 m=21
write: h=22 m=21
